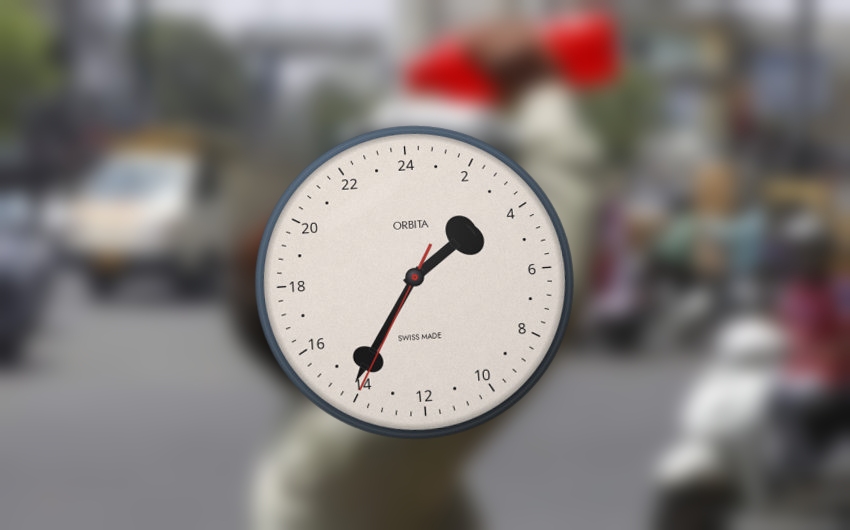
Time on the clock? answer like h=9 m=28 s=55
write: h=3 m=35 s=35
